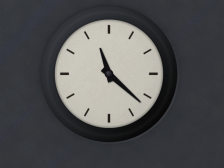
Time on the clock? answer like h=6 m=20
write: h=11 m=22
